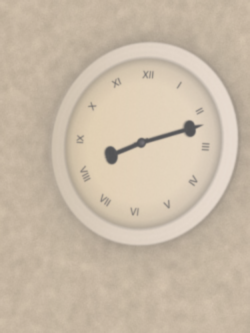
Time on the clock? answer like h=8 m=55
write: h=8 m=12
